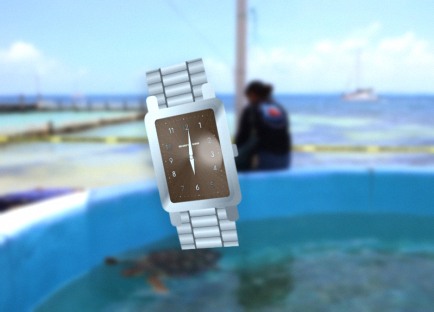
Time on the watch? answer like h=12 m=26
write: h=6 m=1
